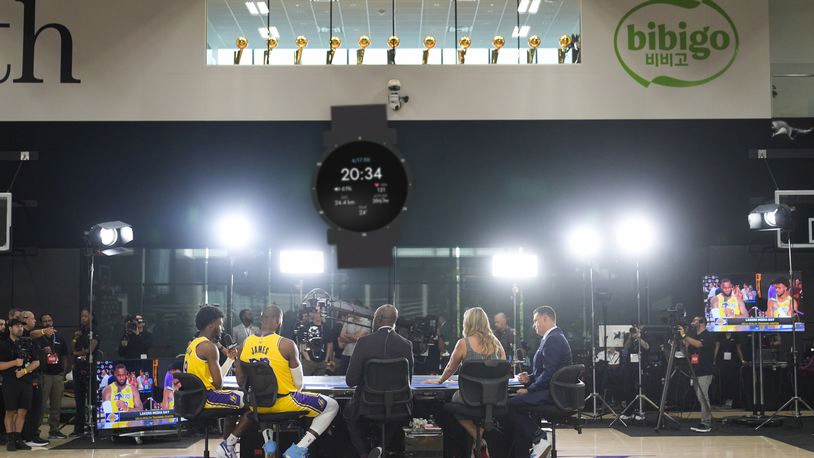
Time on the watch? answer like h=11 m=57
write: h=20 m=34
